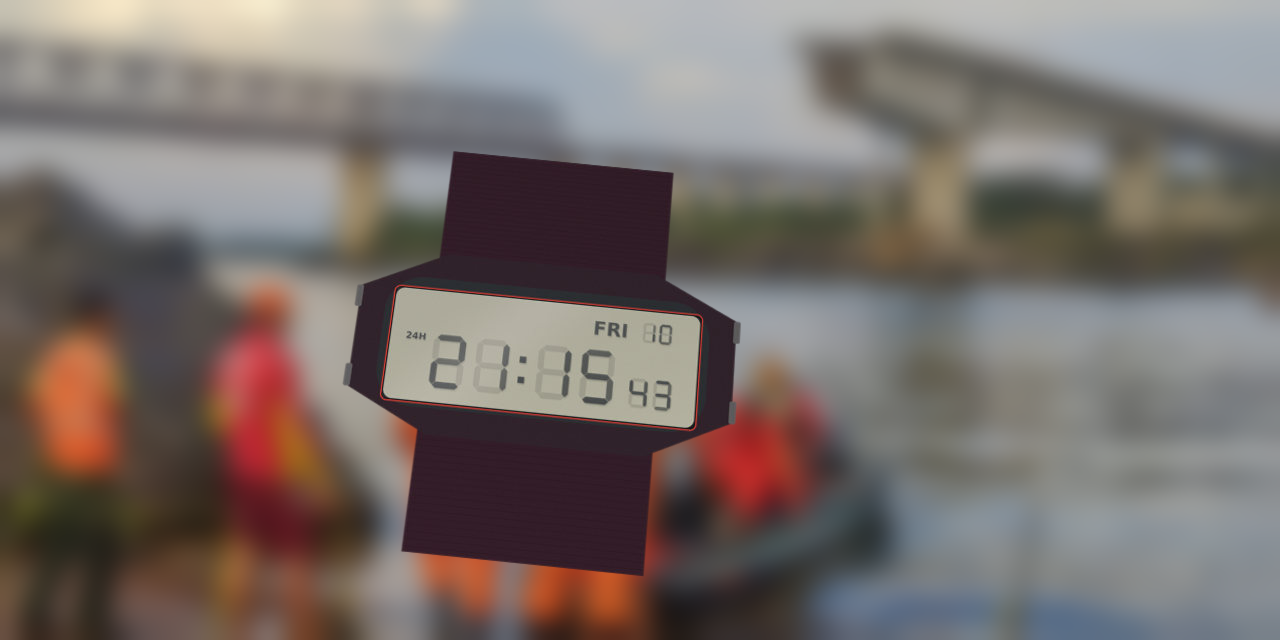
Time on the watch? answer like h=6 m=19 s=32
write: h=21 m=15 s=43
